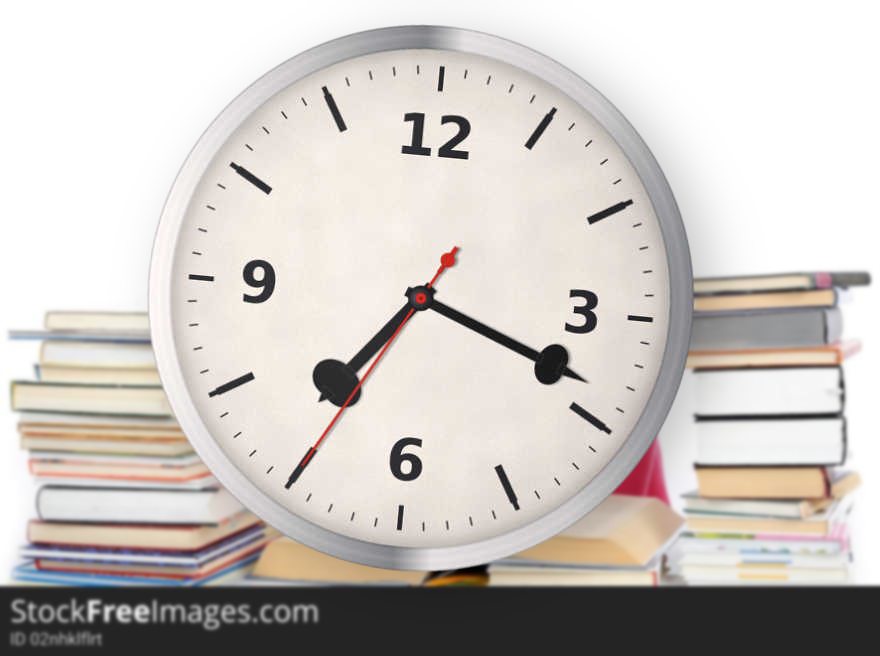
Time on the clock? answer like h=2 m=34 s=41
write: h=7 m=18 s=35
